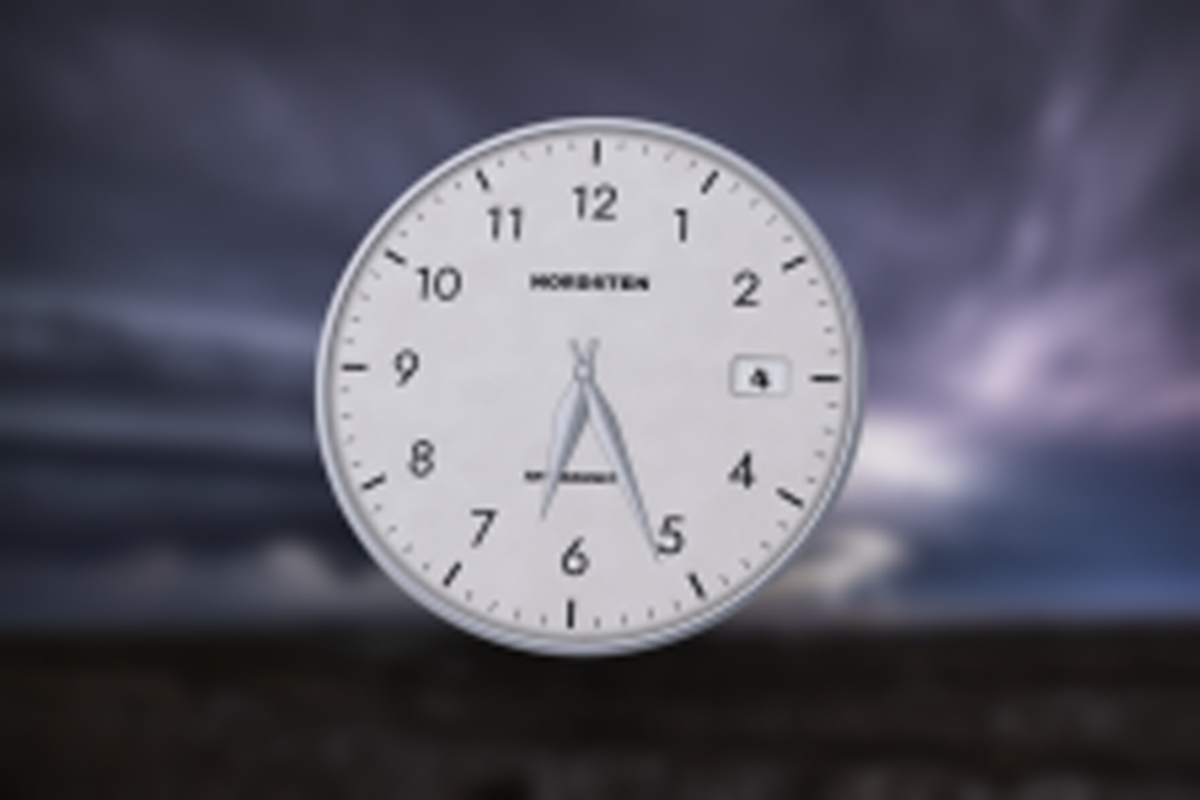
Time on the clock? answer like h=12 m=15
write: h=6 m=26
